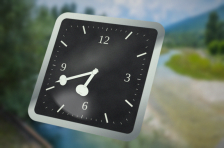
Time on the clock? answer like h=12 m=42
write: h=6 m=41
